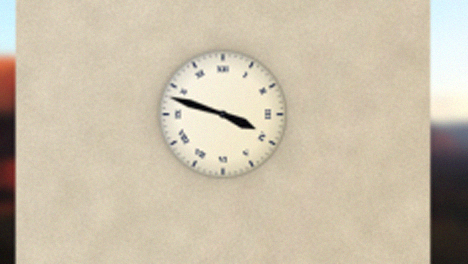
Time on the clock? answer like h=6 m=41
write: h=3 m=48
